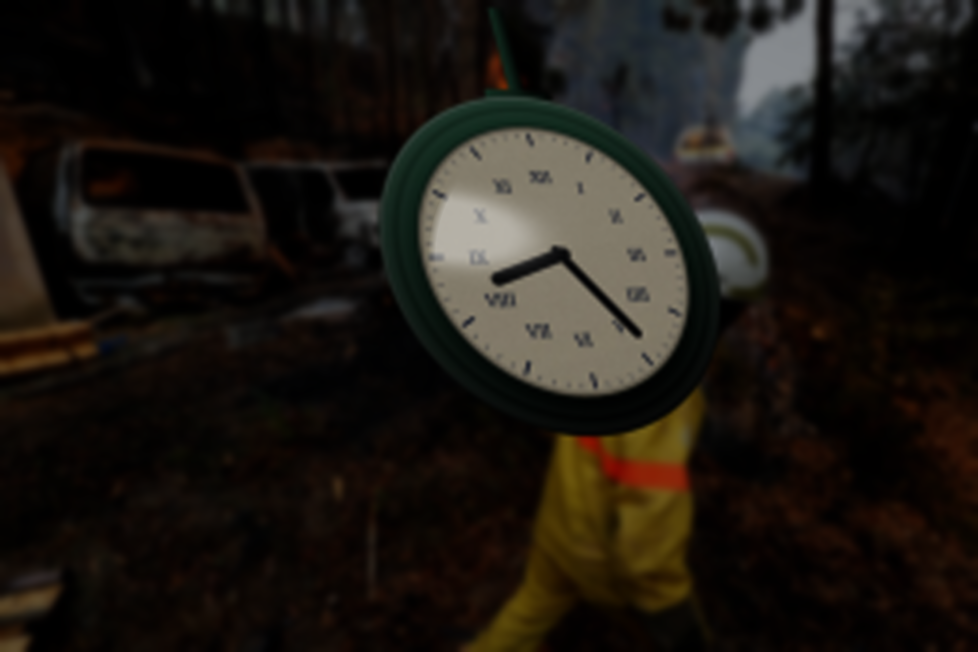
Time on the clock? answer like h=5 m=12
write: h=8 m=24
